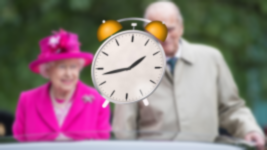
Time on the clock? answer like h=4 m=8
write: h=1 m=43
